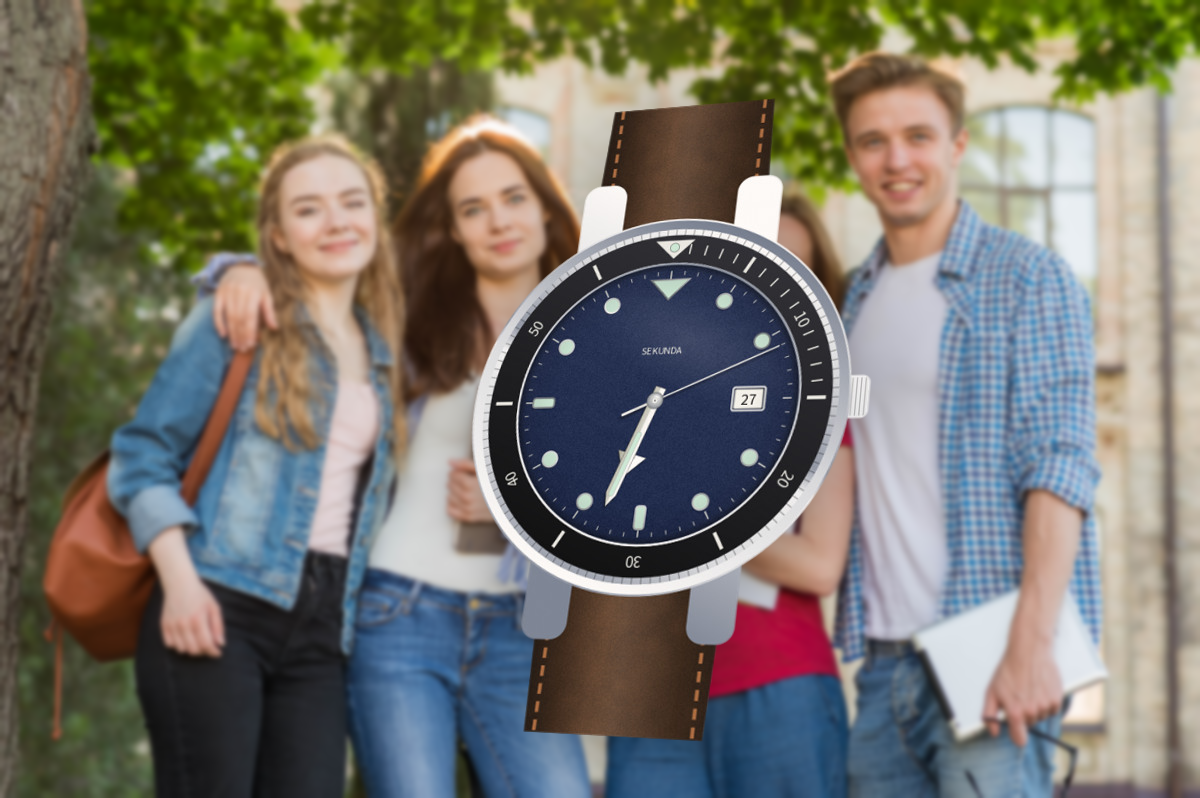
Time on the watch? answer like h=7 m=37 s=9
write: h=6 m=33 s=11
